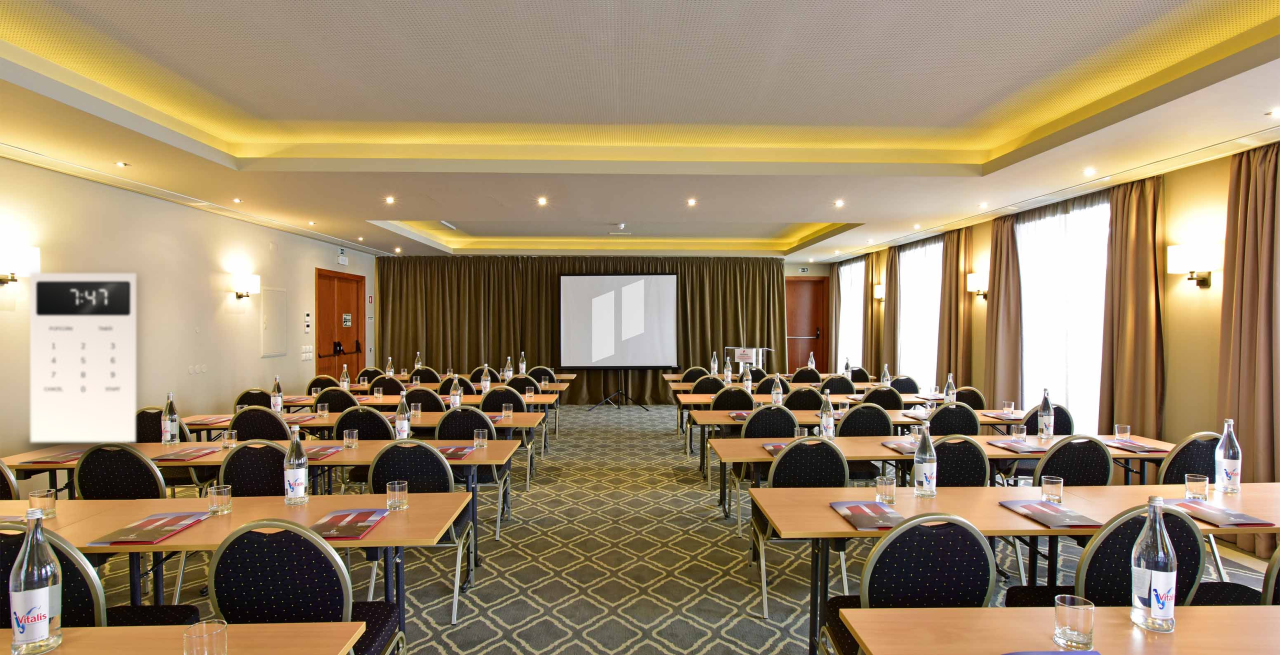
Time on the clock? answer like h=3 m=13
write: h=7 m=47
